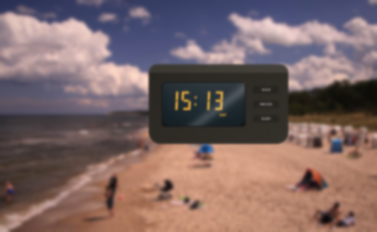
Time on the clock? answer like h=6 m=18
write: h=15 m=13
